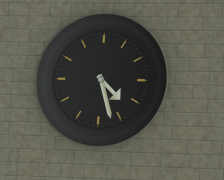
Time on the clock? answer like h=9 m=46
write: h=4 m=27
